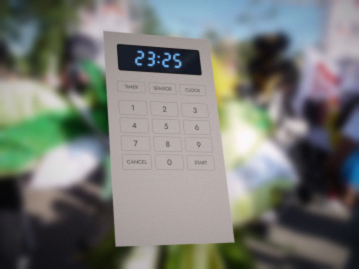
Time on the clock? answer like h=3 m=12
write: h=23 m=25
